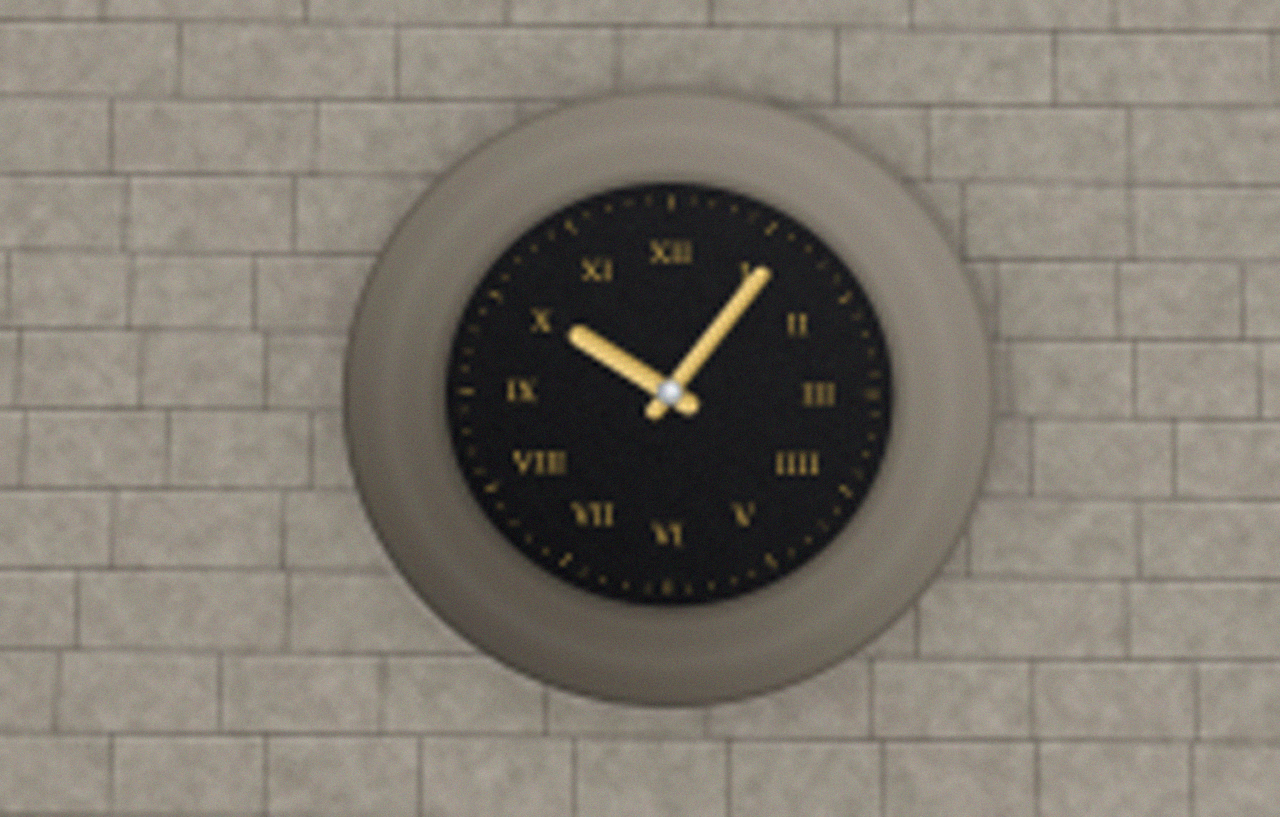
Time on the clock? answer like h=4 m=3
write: h=10 m=6
